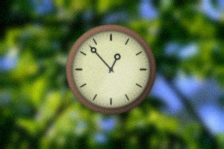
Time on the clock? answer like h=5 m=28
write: h=12 m=53
